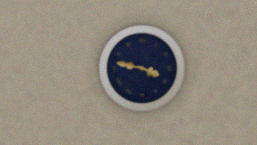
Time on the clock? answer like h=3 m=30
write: h=3 m=47
